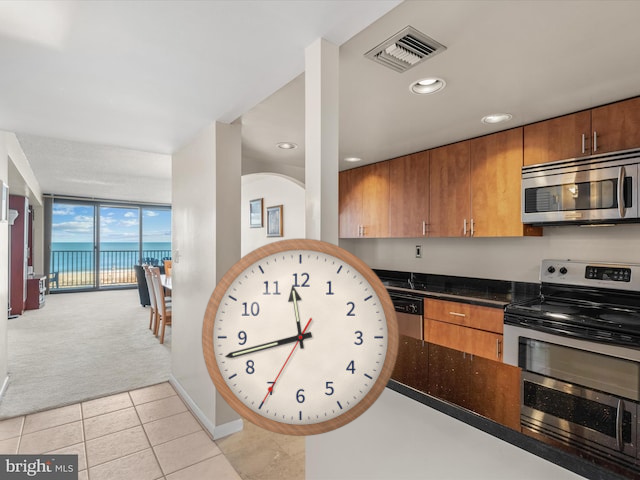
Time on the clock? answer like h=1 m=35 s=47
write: h=11 m=42 s=35
